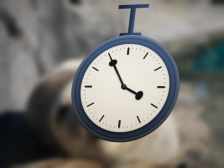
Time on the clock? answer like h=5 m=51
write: h=3 m=55
